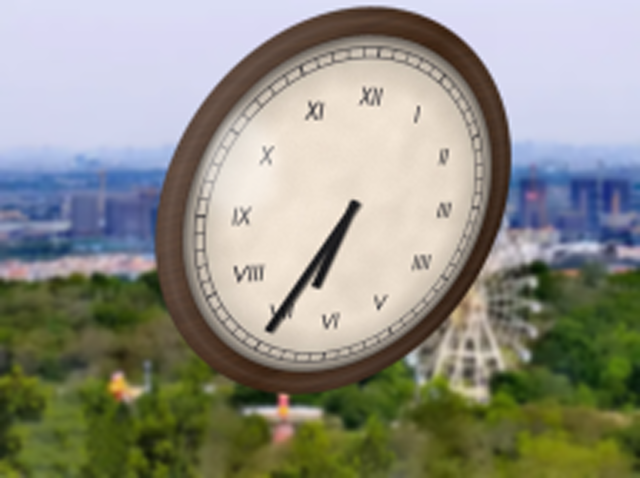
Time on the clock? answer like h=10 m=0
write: h=6 m=35
